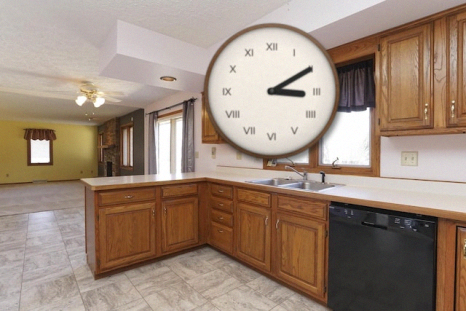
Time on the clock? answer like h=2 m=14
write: h=3 m=10
